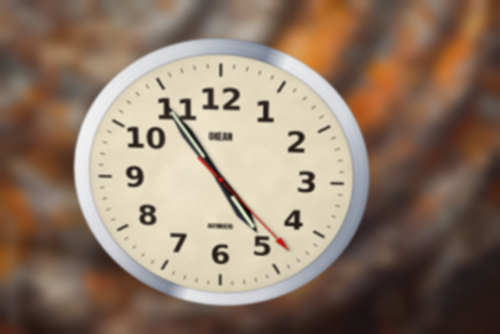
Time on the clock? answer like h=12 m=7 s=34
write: h=4 m=54 s=23
